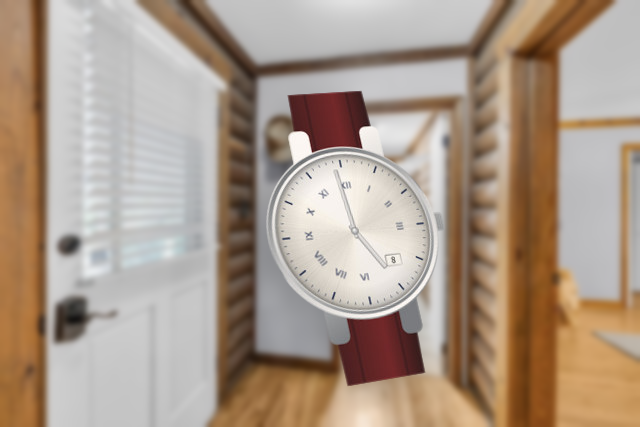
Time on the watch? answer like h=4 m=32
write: h=4 m=59
